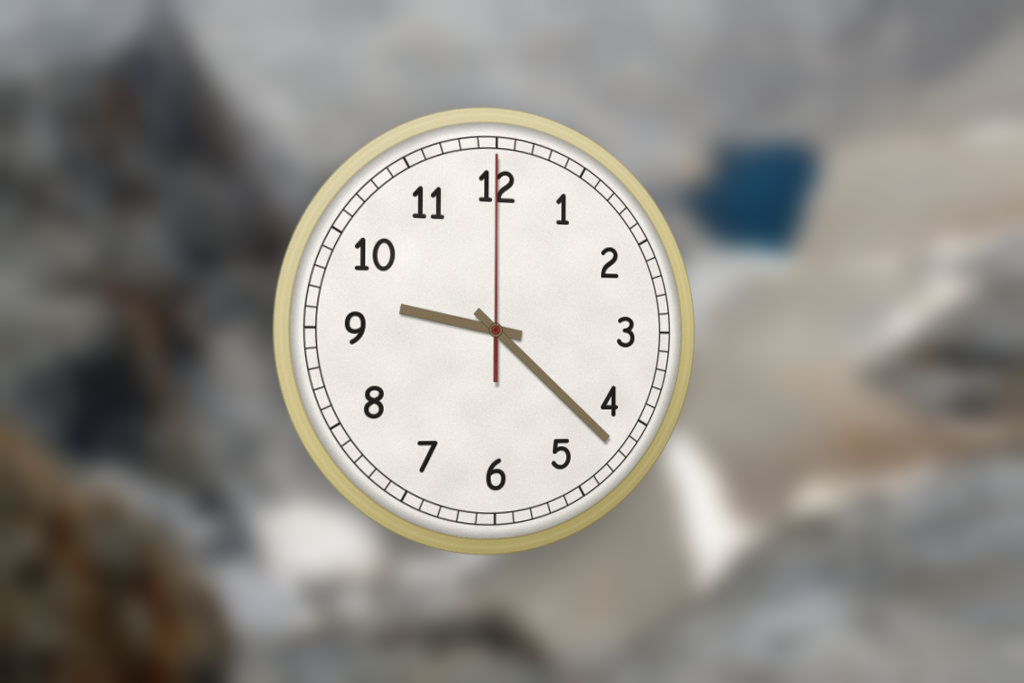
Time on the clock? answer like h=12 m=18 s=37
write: h=9 m=22 s=0
